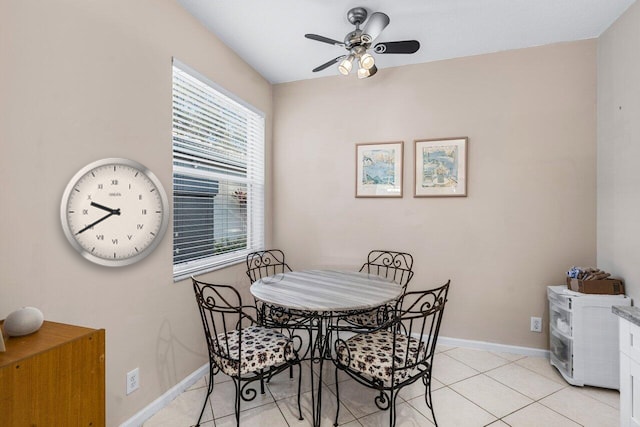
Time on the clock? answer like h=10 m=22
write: h=9 m=40
